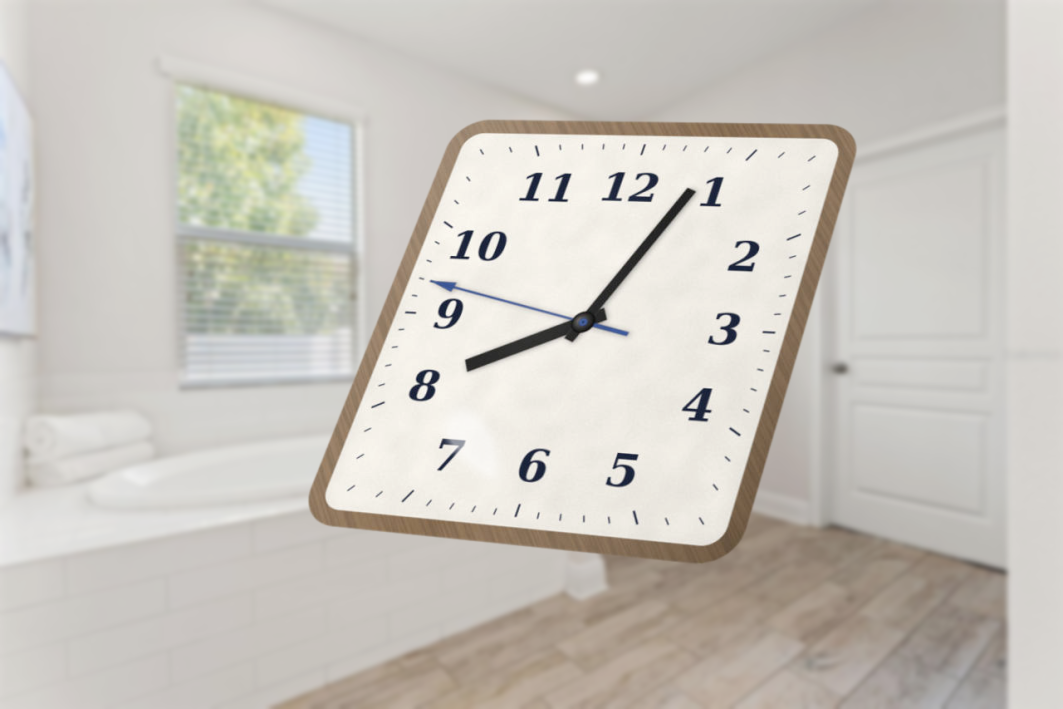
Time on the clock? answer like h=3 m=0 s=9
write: h=8 m=3 s=47
